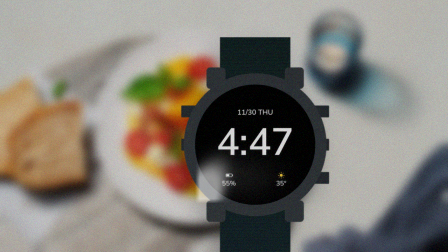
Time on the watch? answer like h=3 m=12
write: h=4 m=47
